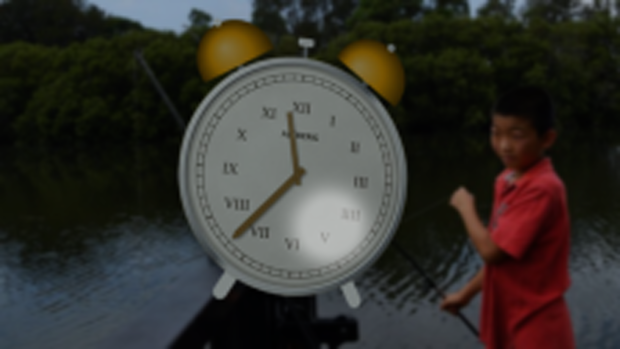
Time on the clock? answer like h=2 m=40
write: h=11 m=37
